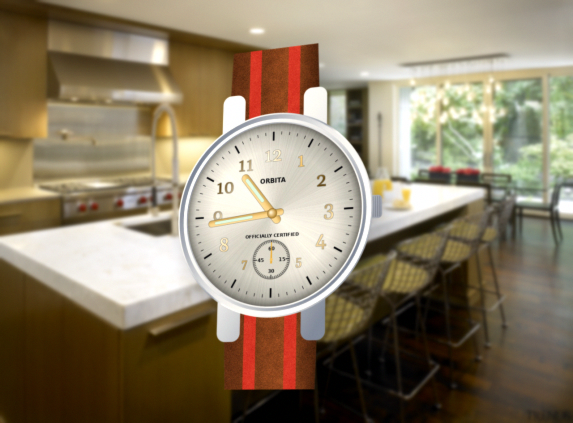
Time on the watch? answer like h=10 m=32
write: h=10 m=44
